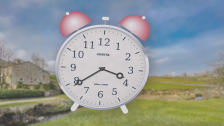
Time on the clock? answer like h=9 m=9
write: h=3 m=39
